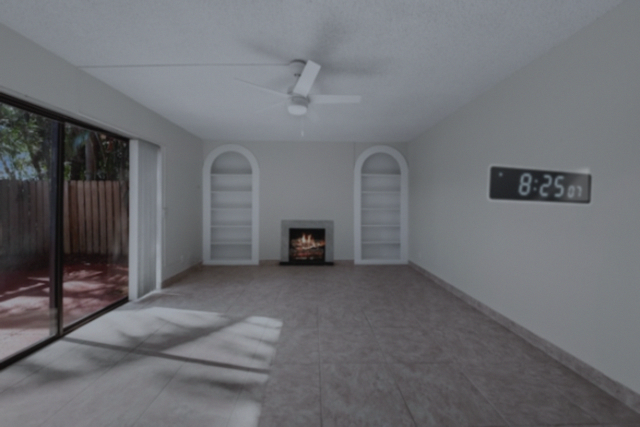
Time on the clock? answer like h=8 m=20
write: h=8 m=25
